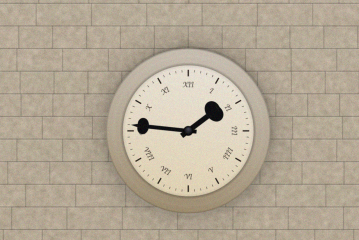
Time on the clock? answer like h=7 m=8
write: h=1 m=46
